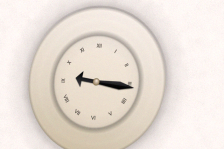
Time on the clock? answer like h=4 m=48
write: h=9 m=16
